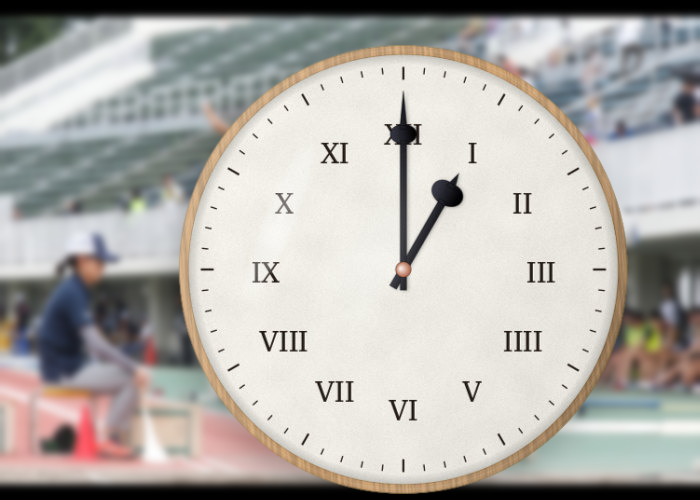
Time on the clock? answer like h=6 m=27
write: h=1 m=0
